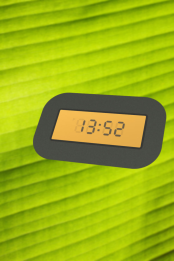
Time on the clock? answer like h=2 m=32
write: h=13 m=52
